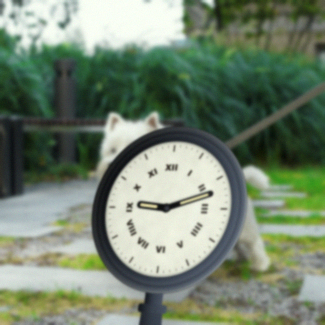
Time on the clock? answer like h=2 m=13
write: h=9 m=12
